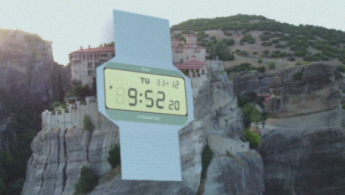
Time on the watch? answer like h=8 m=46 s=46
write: h=9 m=52 s=20
